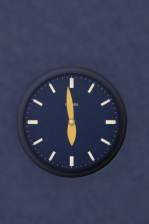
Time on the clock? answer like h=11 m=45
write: h=5 m=59
